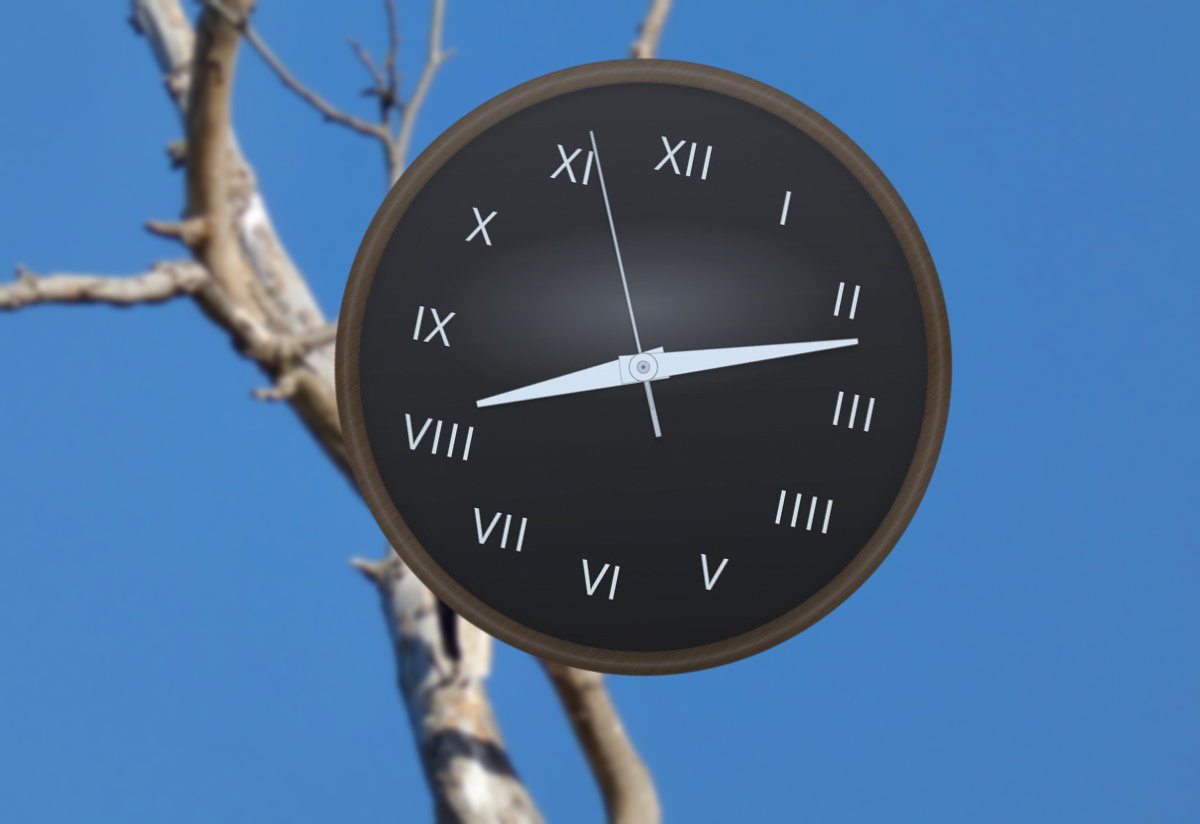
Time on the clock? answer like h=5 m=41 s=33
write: h=8 m=11 s=56
